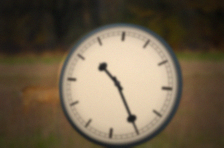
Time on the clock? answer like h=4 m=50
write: h=10 m=25
